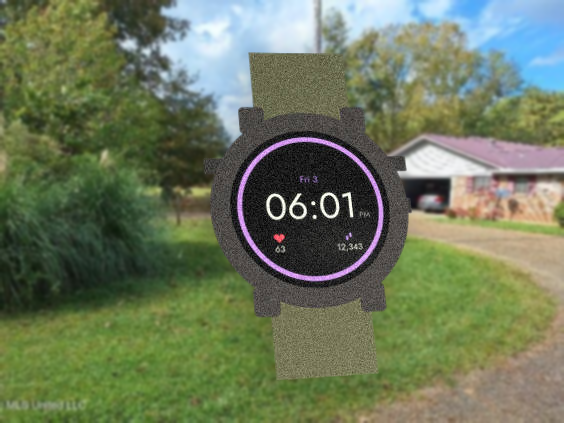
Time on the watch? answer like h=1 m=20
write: h=6 m=1
